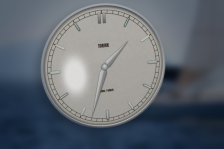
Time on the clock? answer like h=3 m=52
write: h=1 m=33
